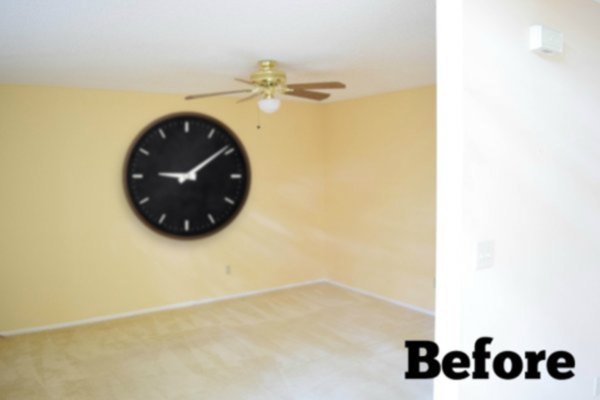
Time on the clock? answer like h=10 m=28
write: h=9 m=9
